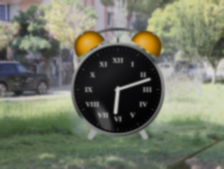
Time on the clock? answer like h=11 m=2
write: h=6 m=12
